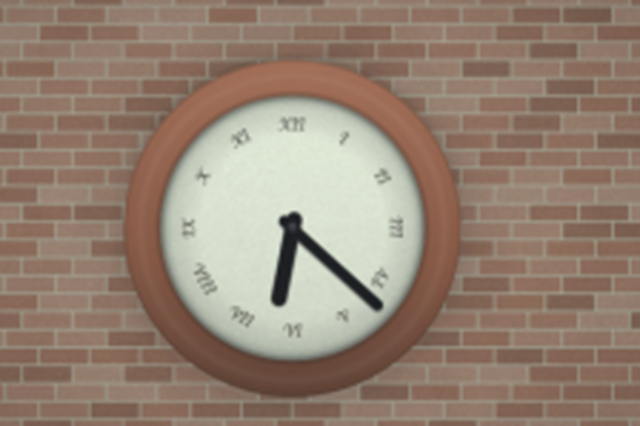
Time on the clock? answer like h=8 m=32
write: h=6 m=22
